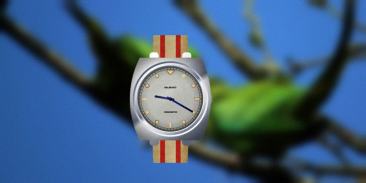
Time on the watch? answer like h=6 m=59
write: h=9 m=20
